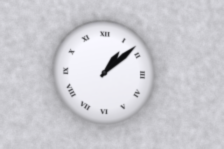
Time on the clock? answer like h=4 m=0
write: h=1 m=8
